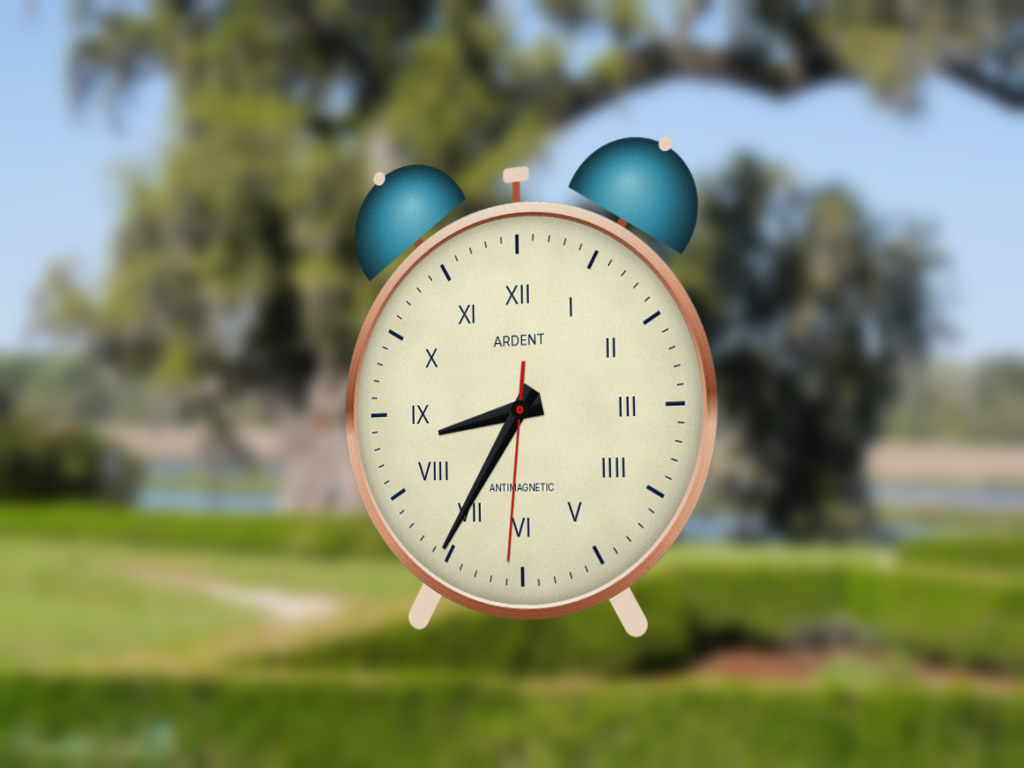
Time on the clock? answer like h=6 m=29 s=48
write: h=8 m=35 s=31
